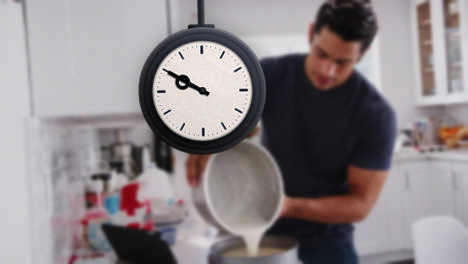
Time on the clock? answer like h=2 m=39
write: h=9 m=50
